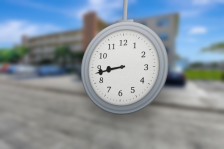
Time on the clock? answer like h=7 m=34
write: h=8 m=43
